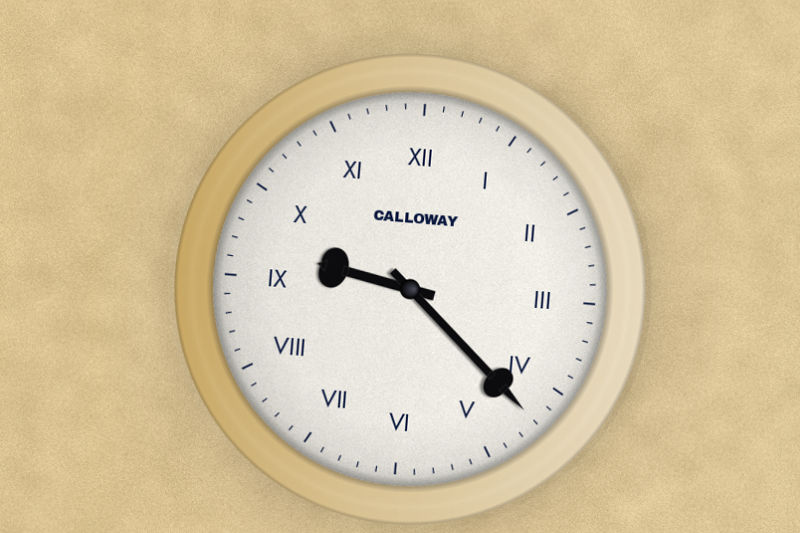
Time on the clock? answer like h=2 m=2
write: h=9 m=22
